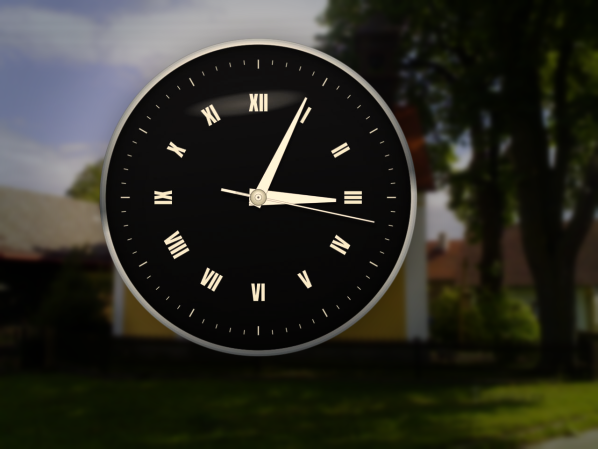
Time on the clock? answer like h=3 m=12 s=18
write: h=3 m=4 s=17
